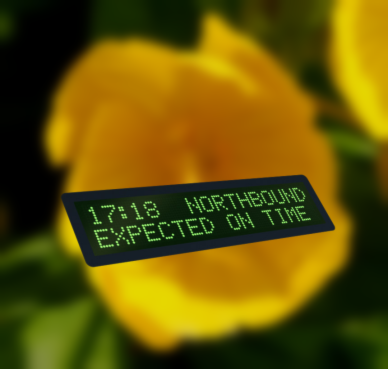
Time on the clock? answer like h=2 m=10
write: h=17 m=18
